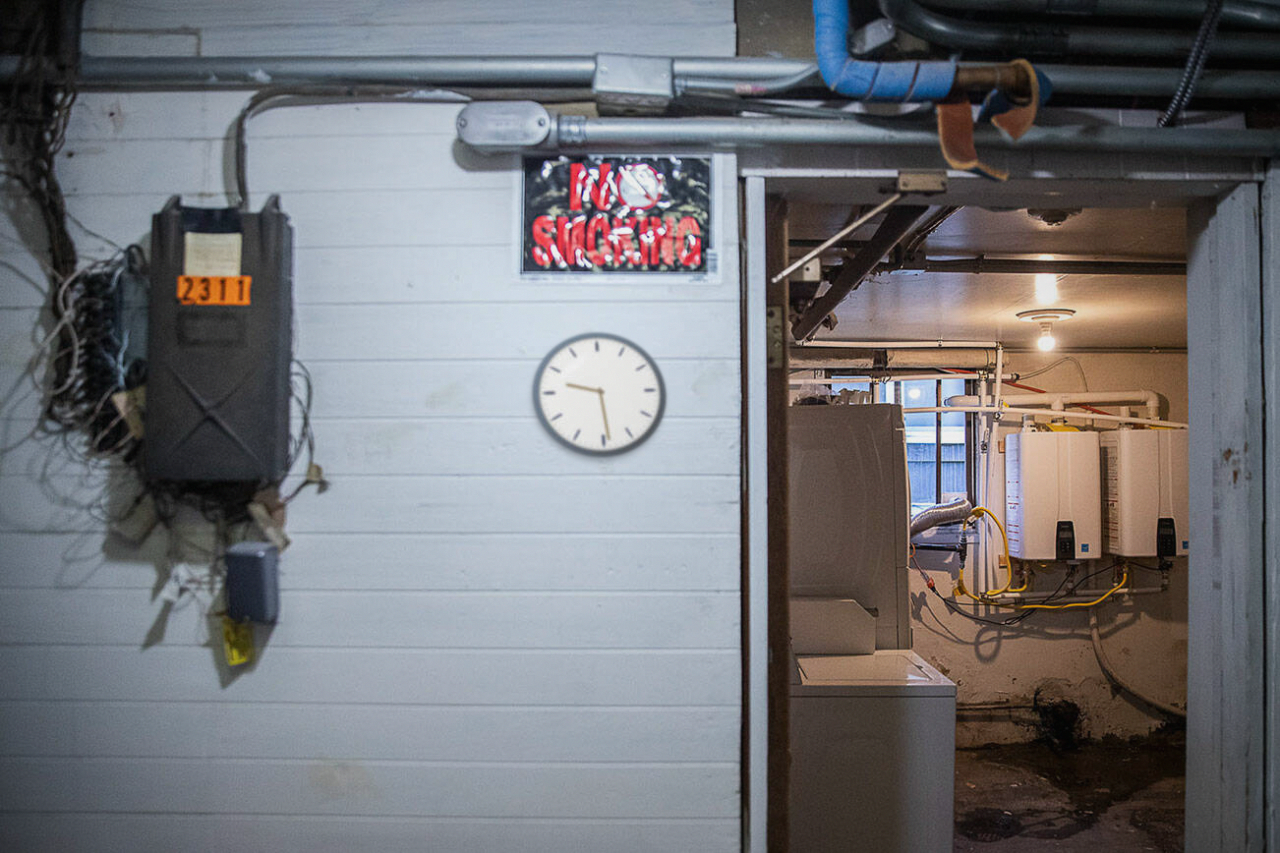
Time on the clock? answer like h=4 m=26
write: h=9 m=29
